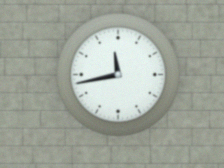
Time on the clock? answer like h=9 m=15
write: h=11 m=43
